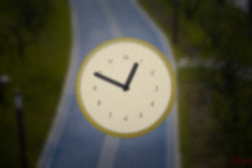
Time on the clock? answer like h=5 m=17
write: h=12 m=49
